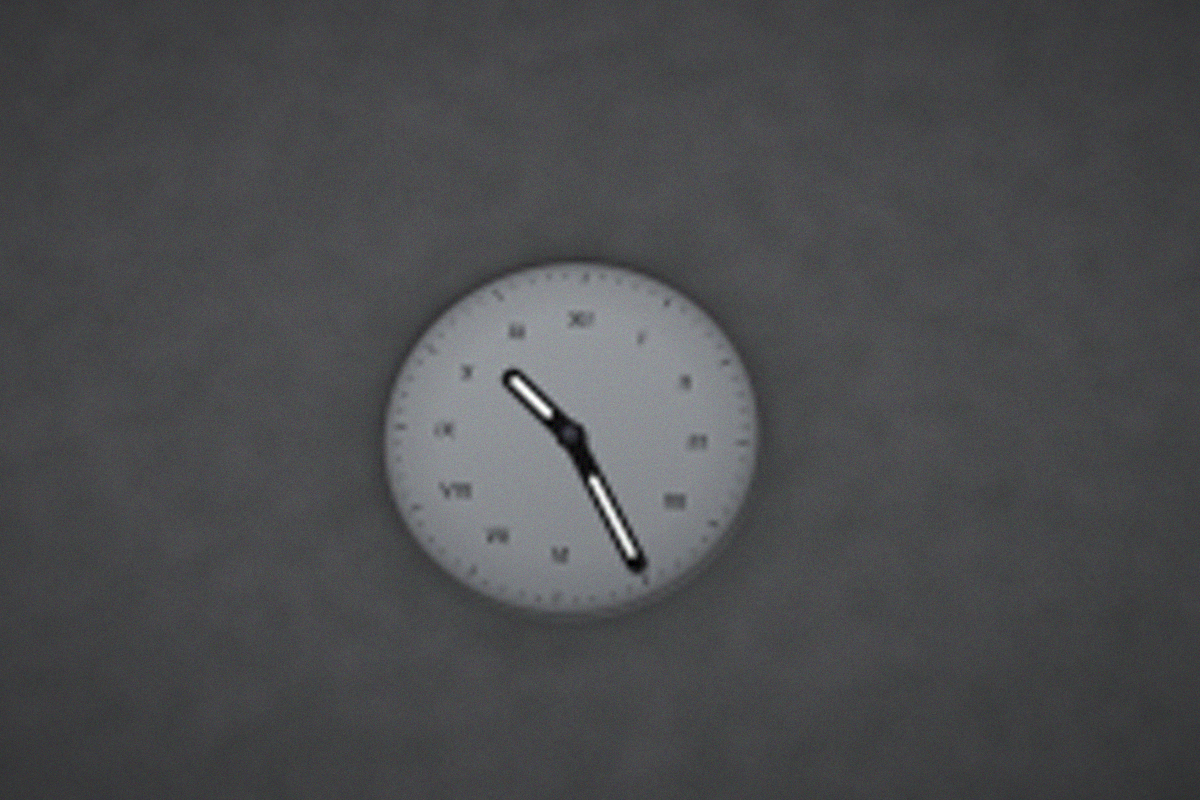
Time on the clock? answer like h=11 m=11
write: h=10 m=25
